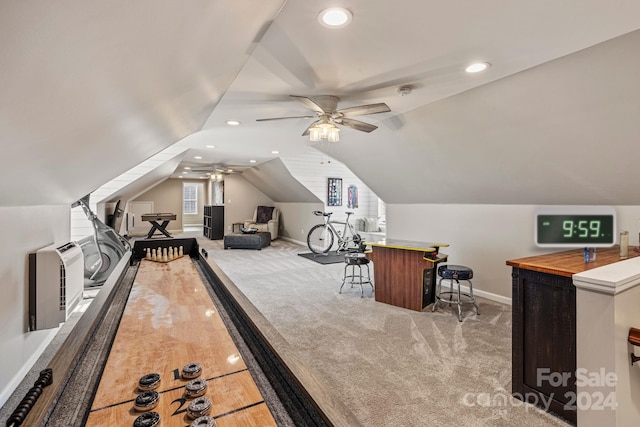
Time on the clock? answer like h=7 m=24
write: h=9 m=59
